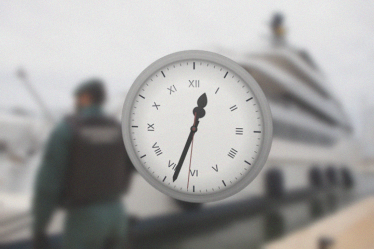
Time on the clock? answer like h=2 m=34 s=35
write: h=12 m=33 s=31
